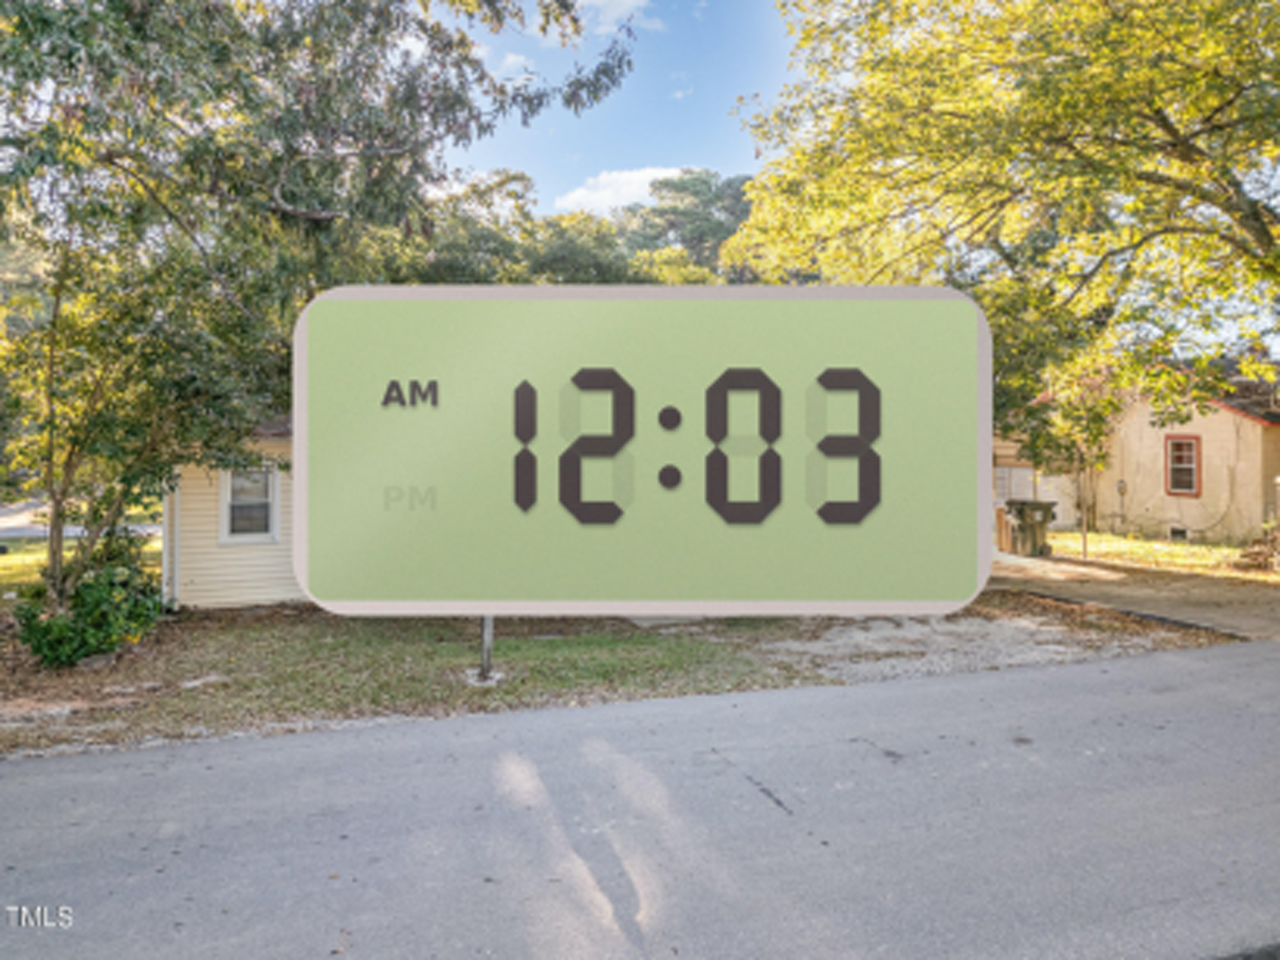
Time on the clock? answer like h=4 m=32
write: h=12 m=3
